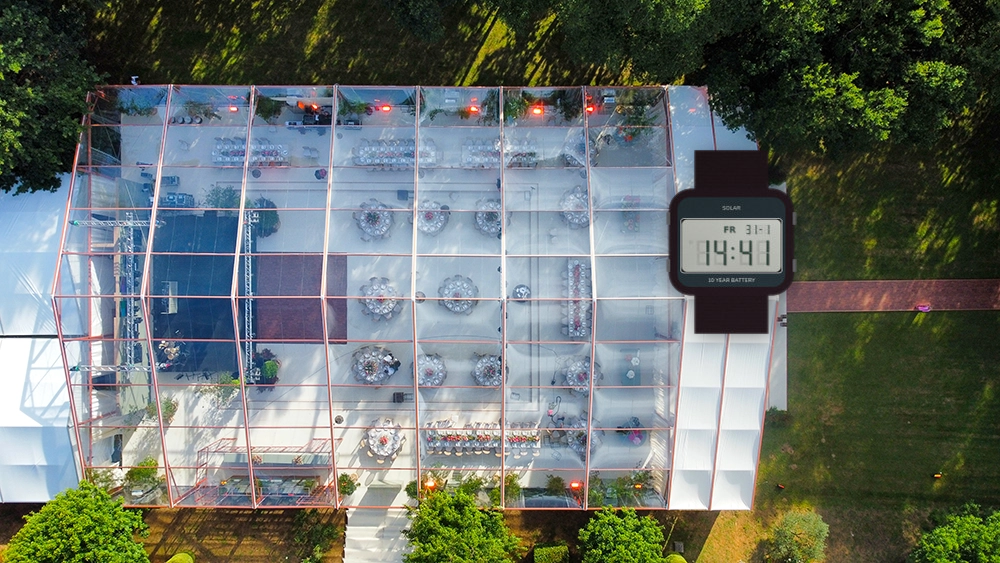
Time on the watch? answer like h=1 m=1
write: h=14 m=41
